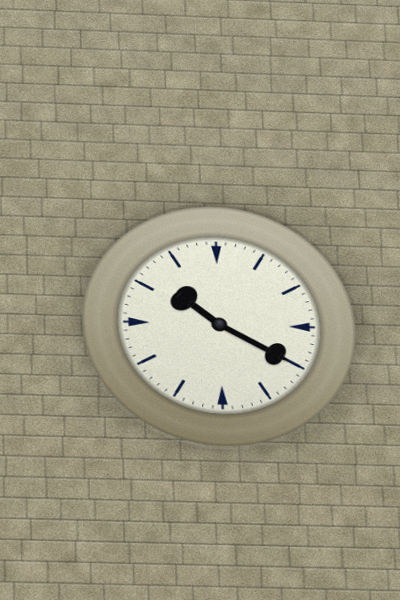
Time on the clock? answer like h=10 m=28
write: h=10 m=20
